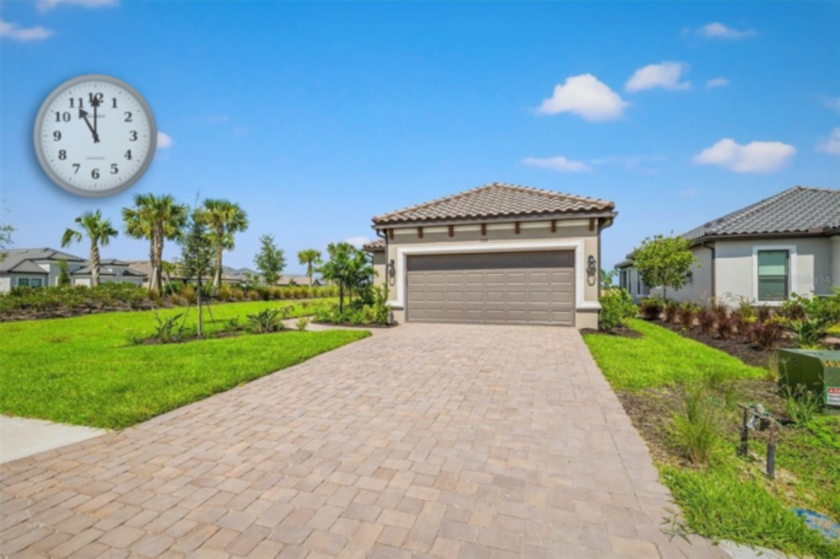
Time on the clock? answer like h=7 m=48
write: h=11 m=0
